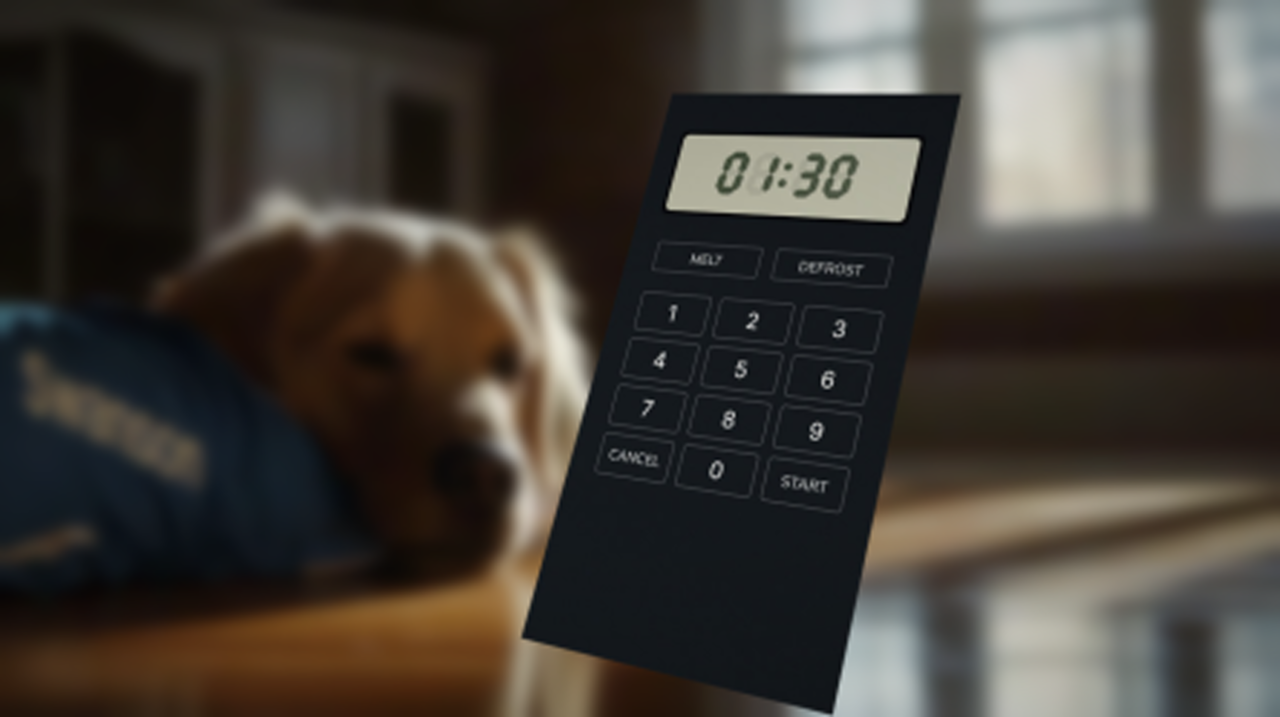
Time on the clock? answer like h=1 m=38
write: h=1 m=30
